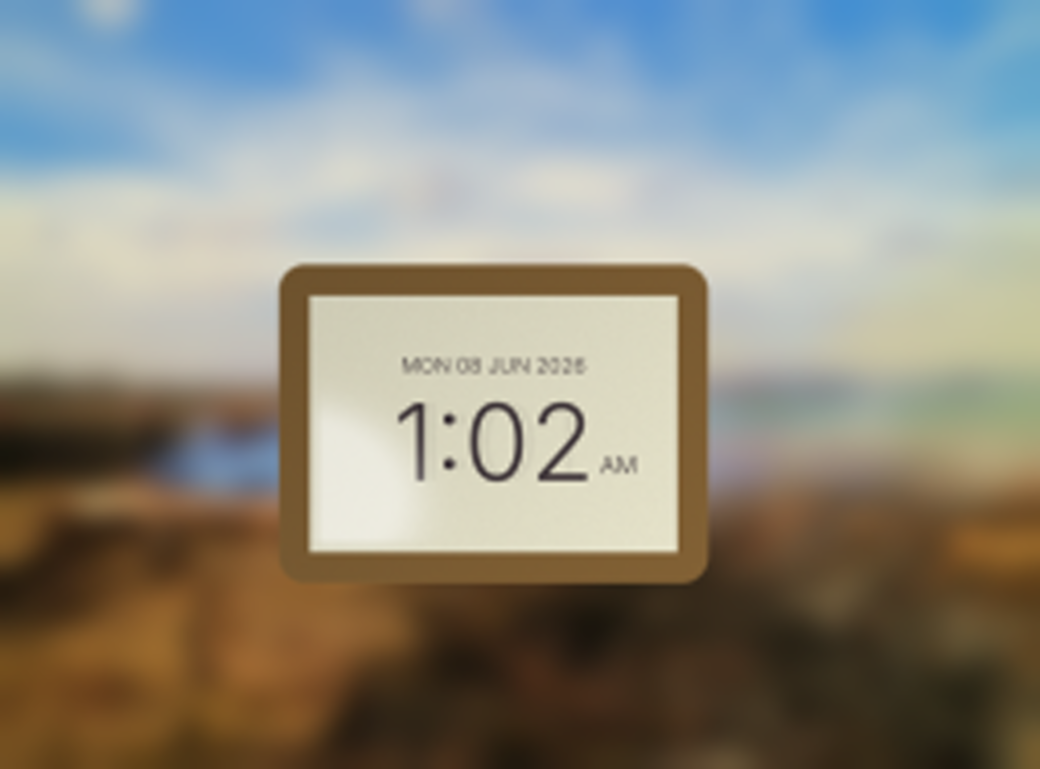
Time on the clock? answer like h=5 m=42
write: h=1 m=2
